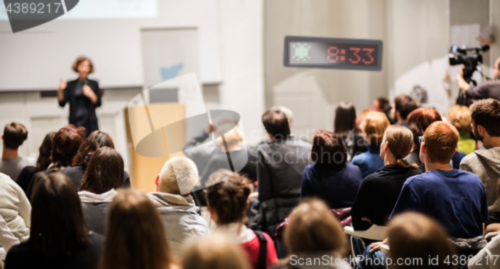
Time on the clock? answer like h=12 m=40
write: h=8 m=33
